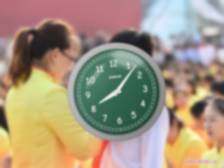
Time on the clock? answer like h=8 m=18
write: h=8 m=7
